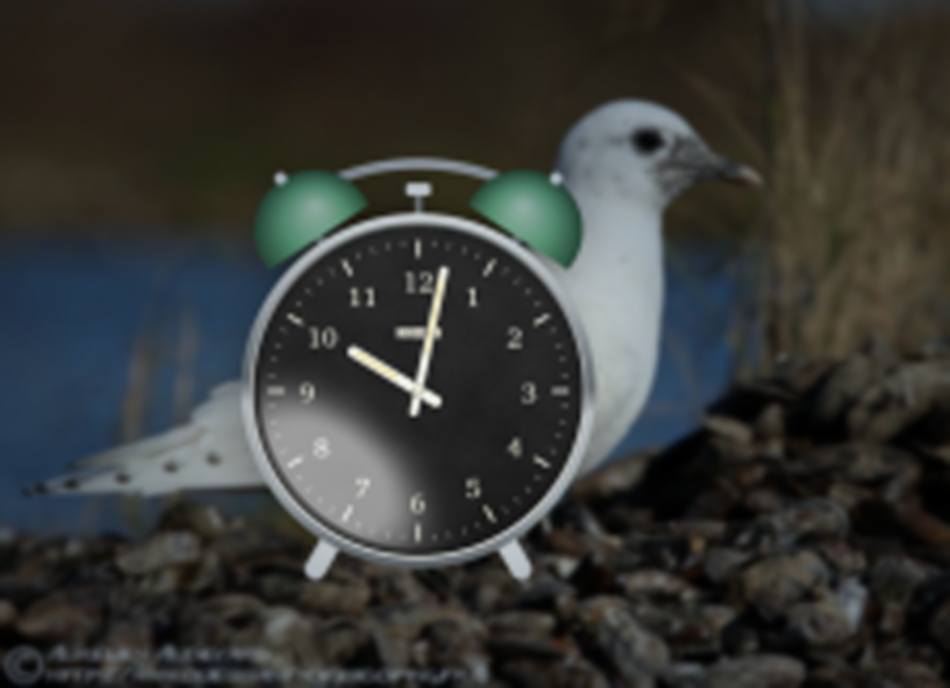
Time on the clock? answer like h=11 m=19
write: h=10 m=2
